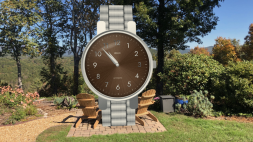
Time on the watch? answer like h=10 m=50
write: h=10 m=53
